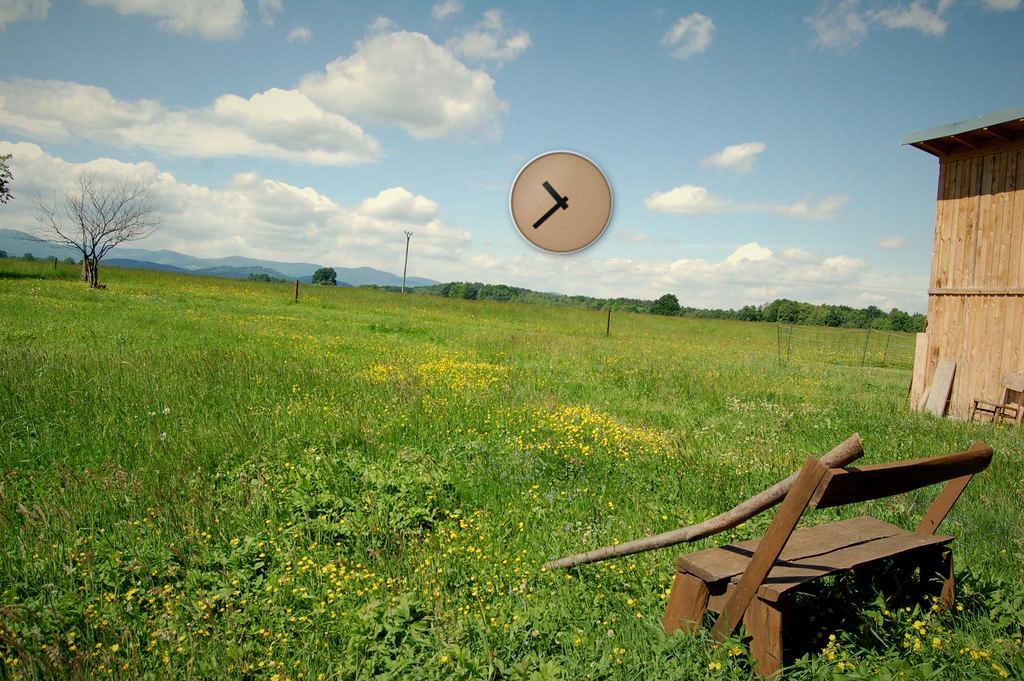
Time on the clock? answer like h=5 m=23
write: h=10 m=38
